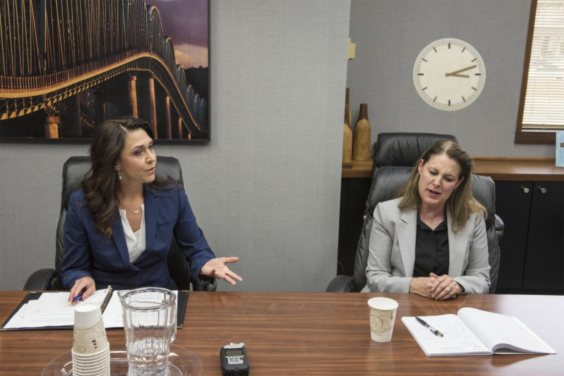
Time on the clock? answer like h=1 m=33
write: h=3 m=12
